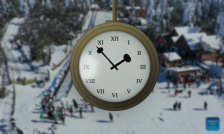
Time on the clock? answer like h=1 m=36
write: h=1 m=53
